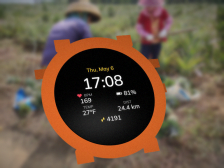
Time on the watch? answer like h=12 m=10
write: h=17 m=8
